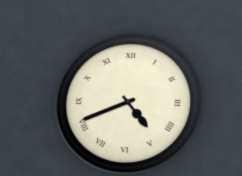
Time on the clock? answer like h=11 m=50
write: h=4 m=41
